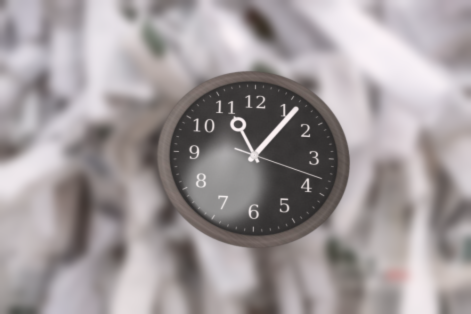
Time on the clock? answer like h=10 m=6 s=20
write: h=11 m=6 s=18
